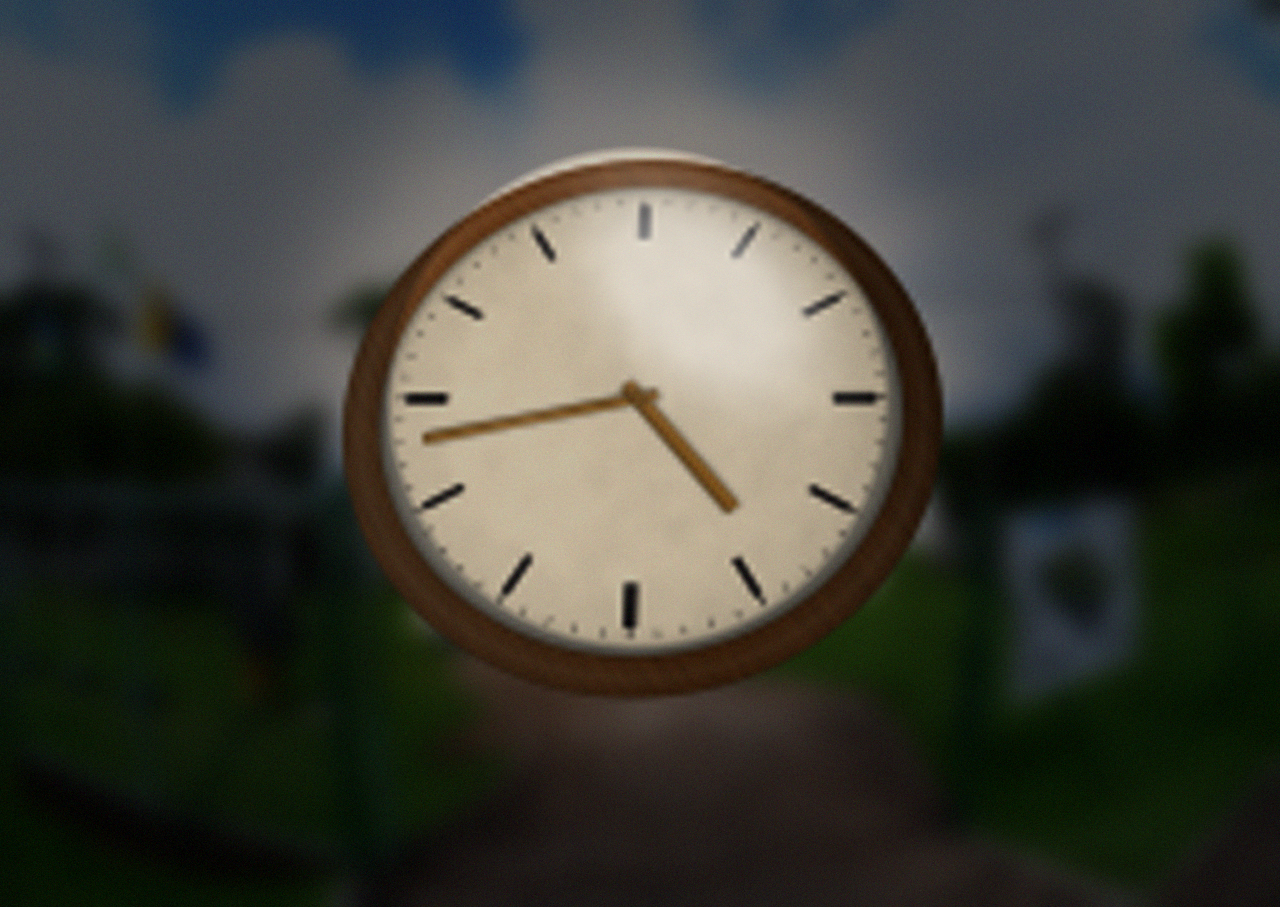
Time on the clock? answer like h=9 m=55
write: h=4 m=43
